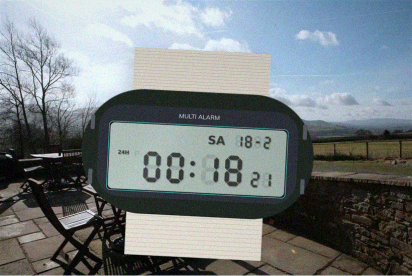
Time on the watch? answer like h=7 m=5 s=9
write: h=0 m=18 s=21
